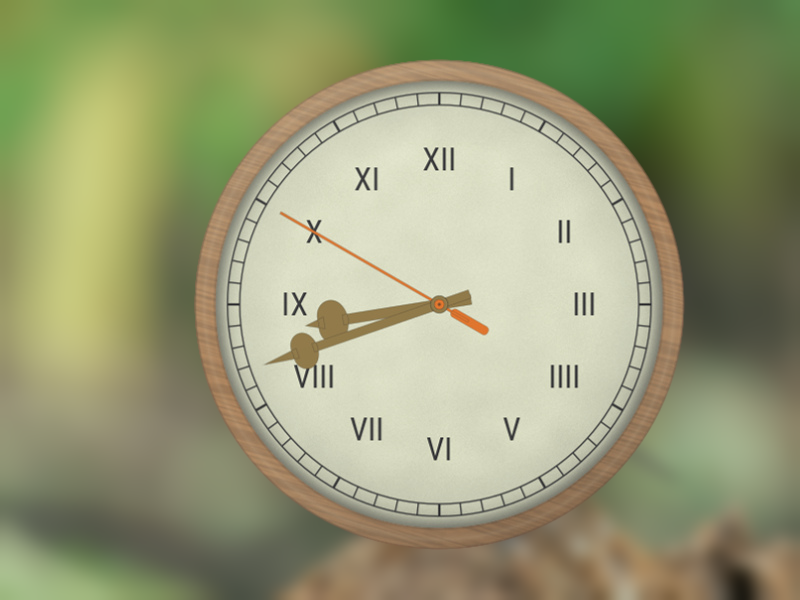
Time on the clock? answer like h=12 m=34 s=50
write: h=8 m=41 s=50
